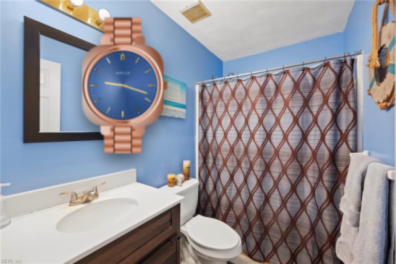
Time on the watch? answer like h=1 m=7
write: h=9 m=18
